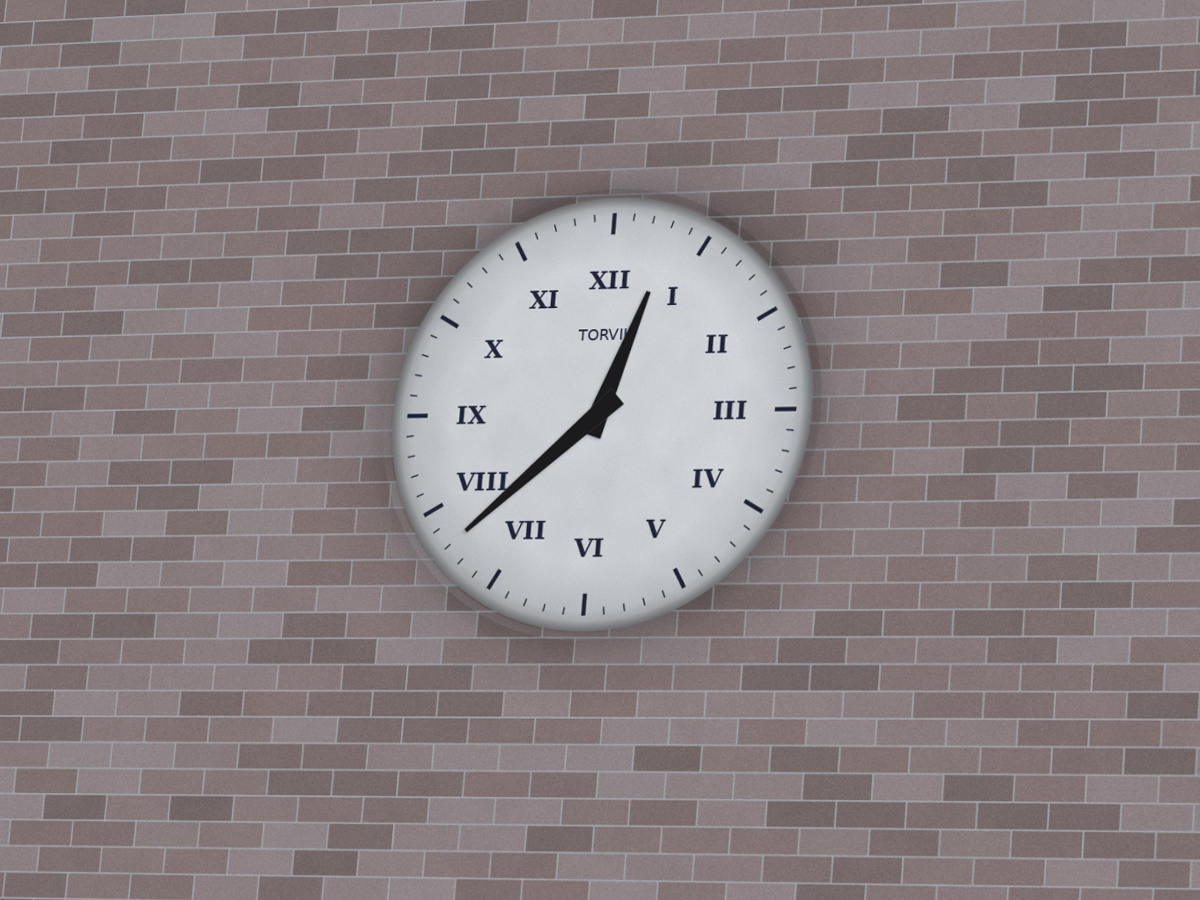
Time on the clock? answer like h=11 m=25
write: h=12 m=38
